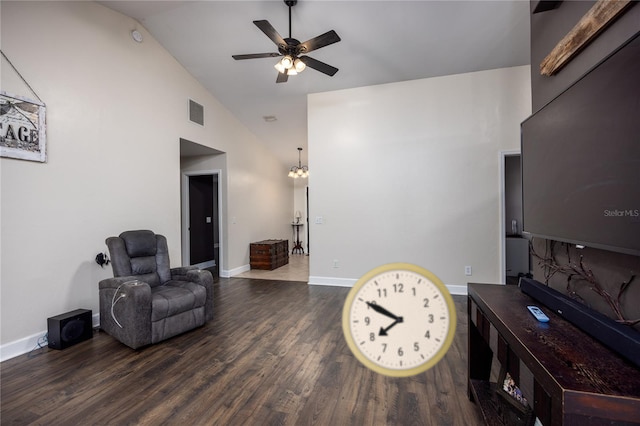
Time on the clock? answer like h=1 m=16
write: h=7 m=50
